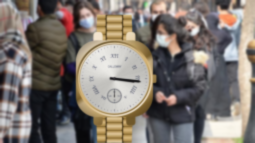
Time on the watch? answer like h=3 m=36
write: h=3 m=16
